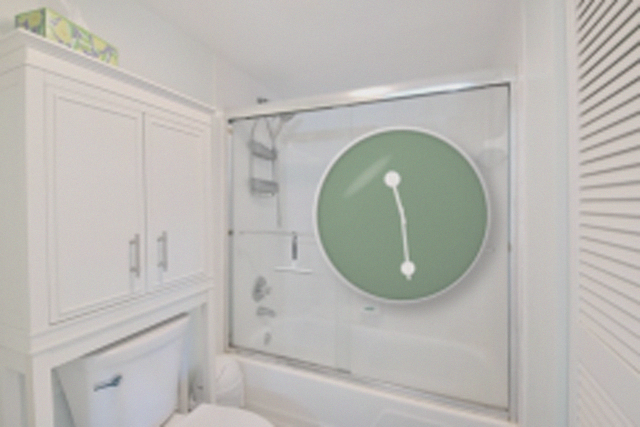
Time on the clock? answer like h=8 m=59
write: h=11 m=29
